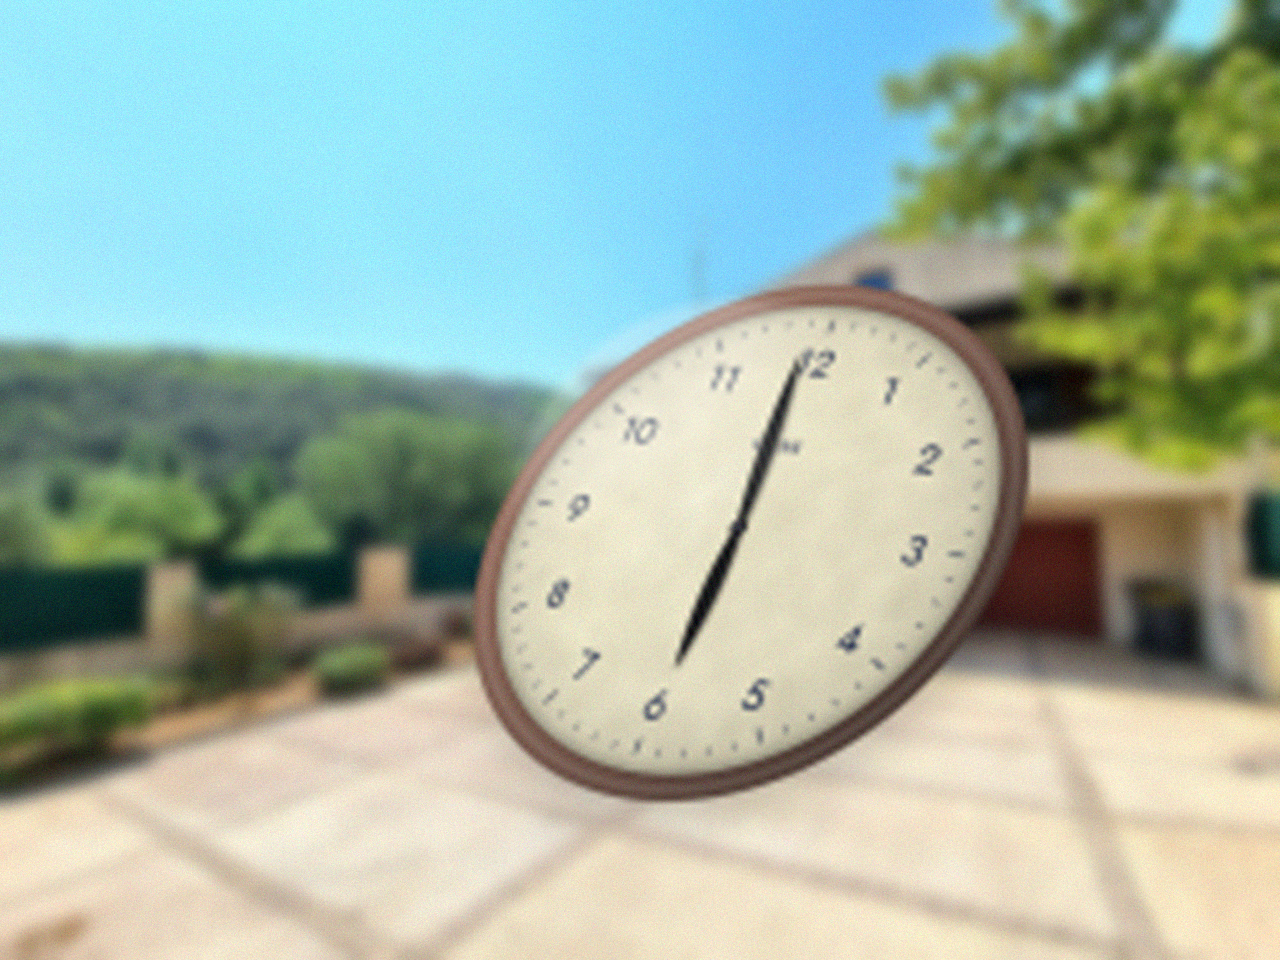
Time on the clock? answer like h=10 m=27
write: h=5 m=59
